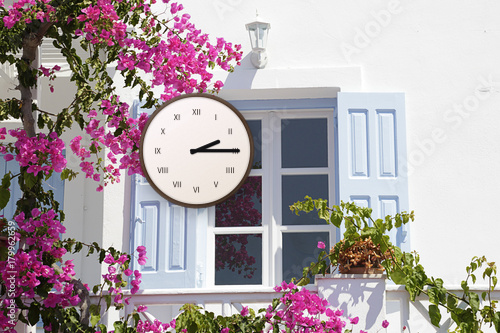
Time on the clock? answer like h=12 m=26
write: h=2 m=15
